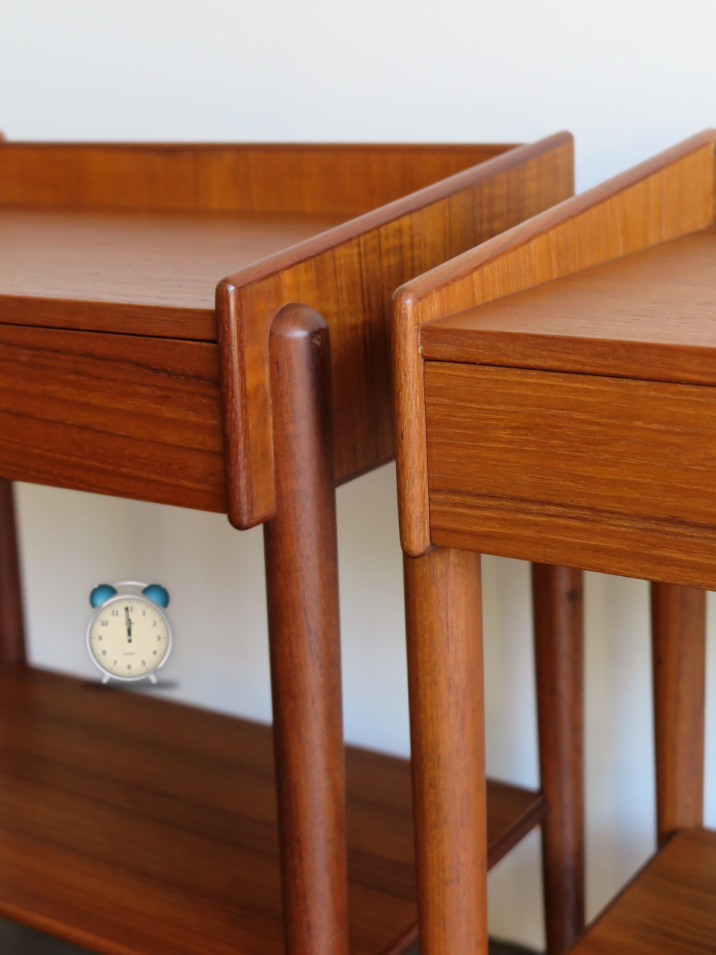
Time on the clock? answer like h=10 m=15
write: h=11 m=59
